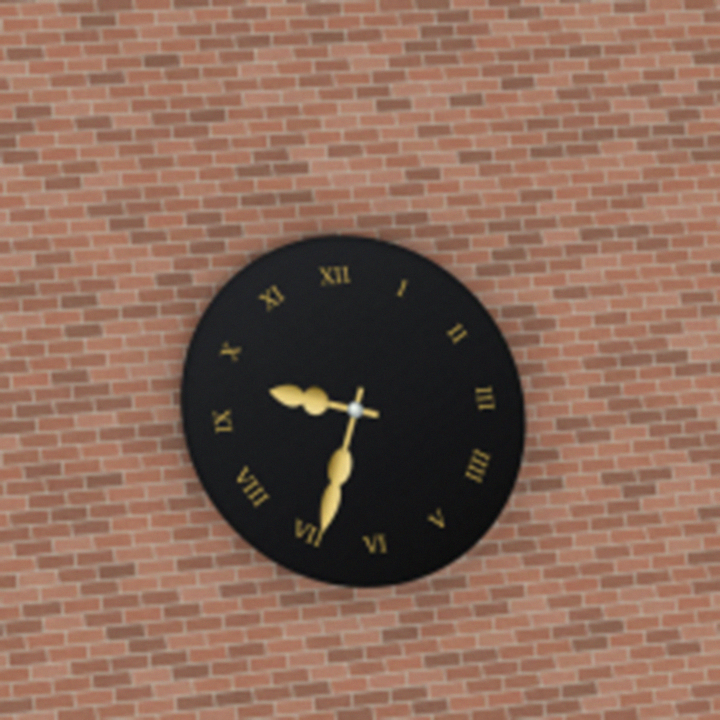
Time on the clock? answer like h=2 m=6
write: h=9 m=34
